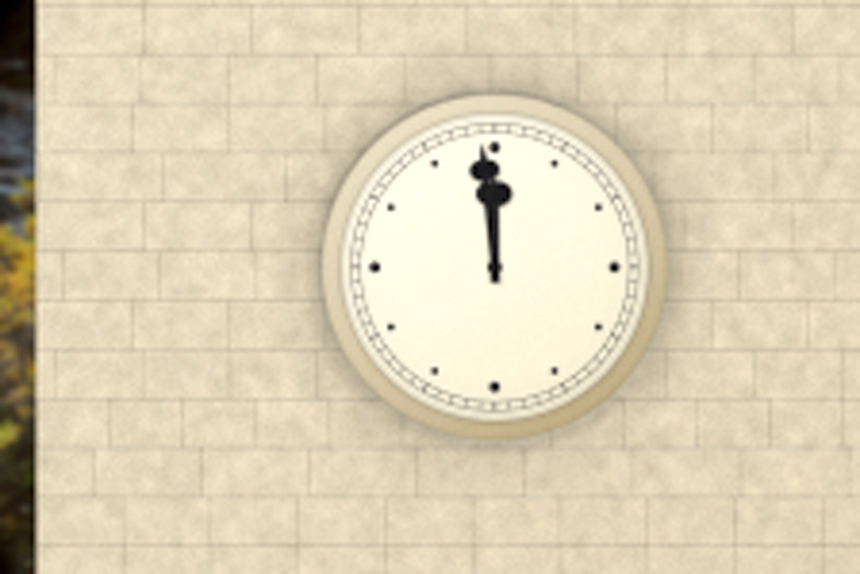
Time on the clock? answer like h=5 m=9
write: h=11 m=59
